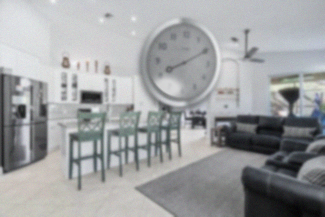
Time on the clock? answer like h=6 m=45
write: h=8 m=10
